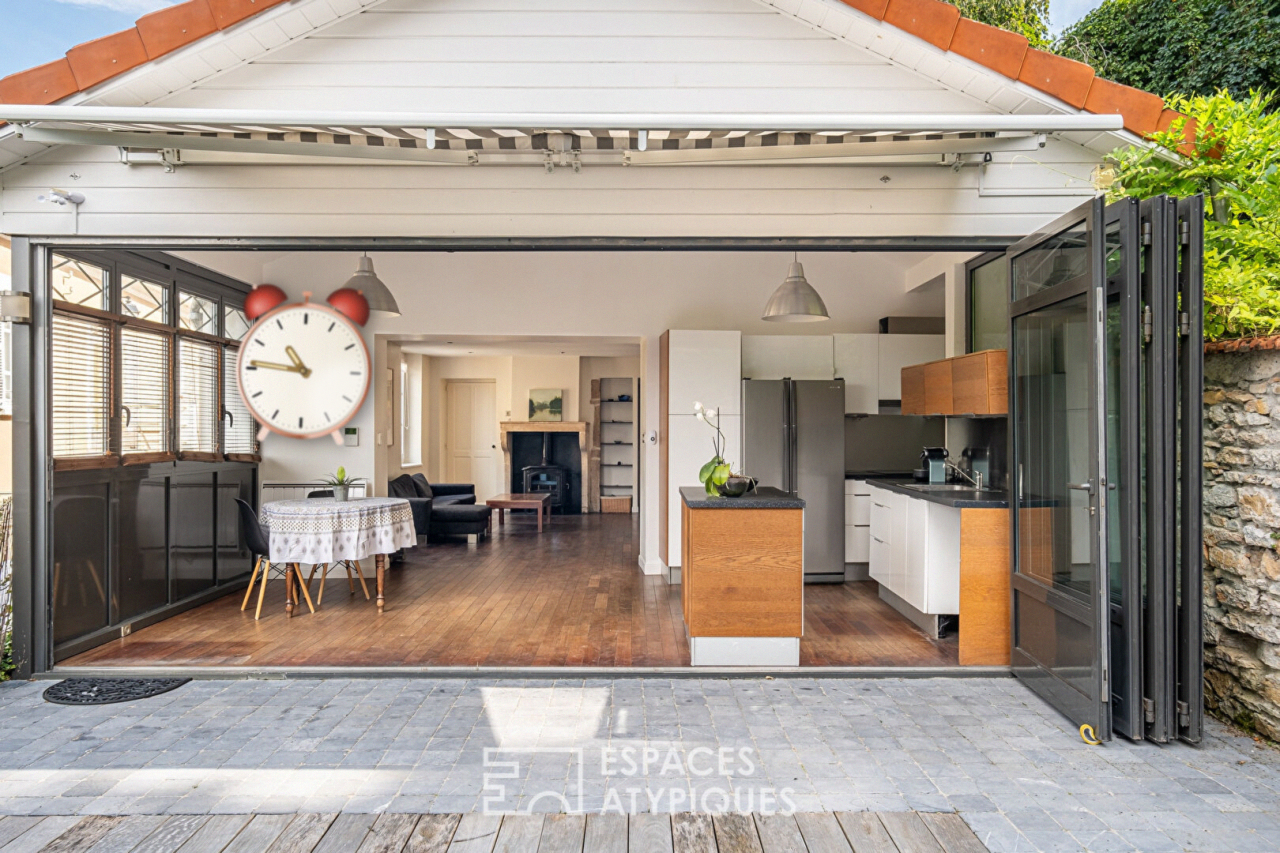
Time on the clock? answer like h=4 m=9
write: h=10 m=46
